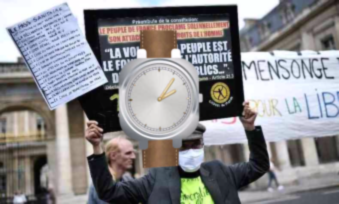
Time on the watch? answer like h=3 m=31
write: h=2 m=6
